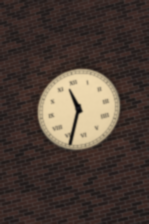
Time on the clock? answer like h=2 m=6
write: h=11 m=34
